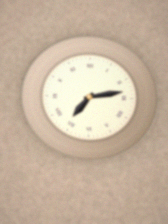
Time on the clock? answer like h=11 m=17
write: h=7 m=13
